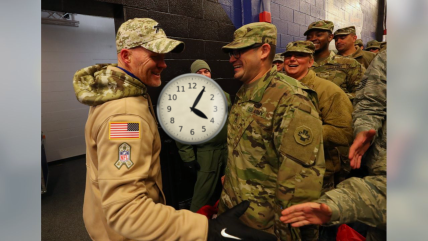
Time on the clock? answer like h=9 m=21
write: h=4 m=5
